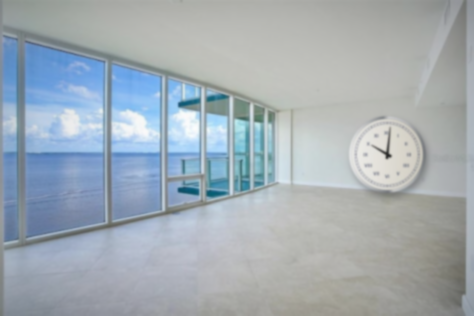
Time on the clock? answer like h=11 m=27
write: h=10 m=1
